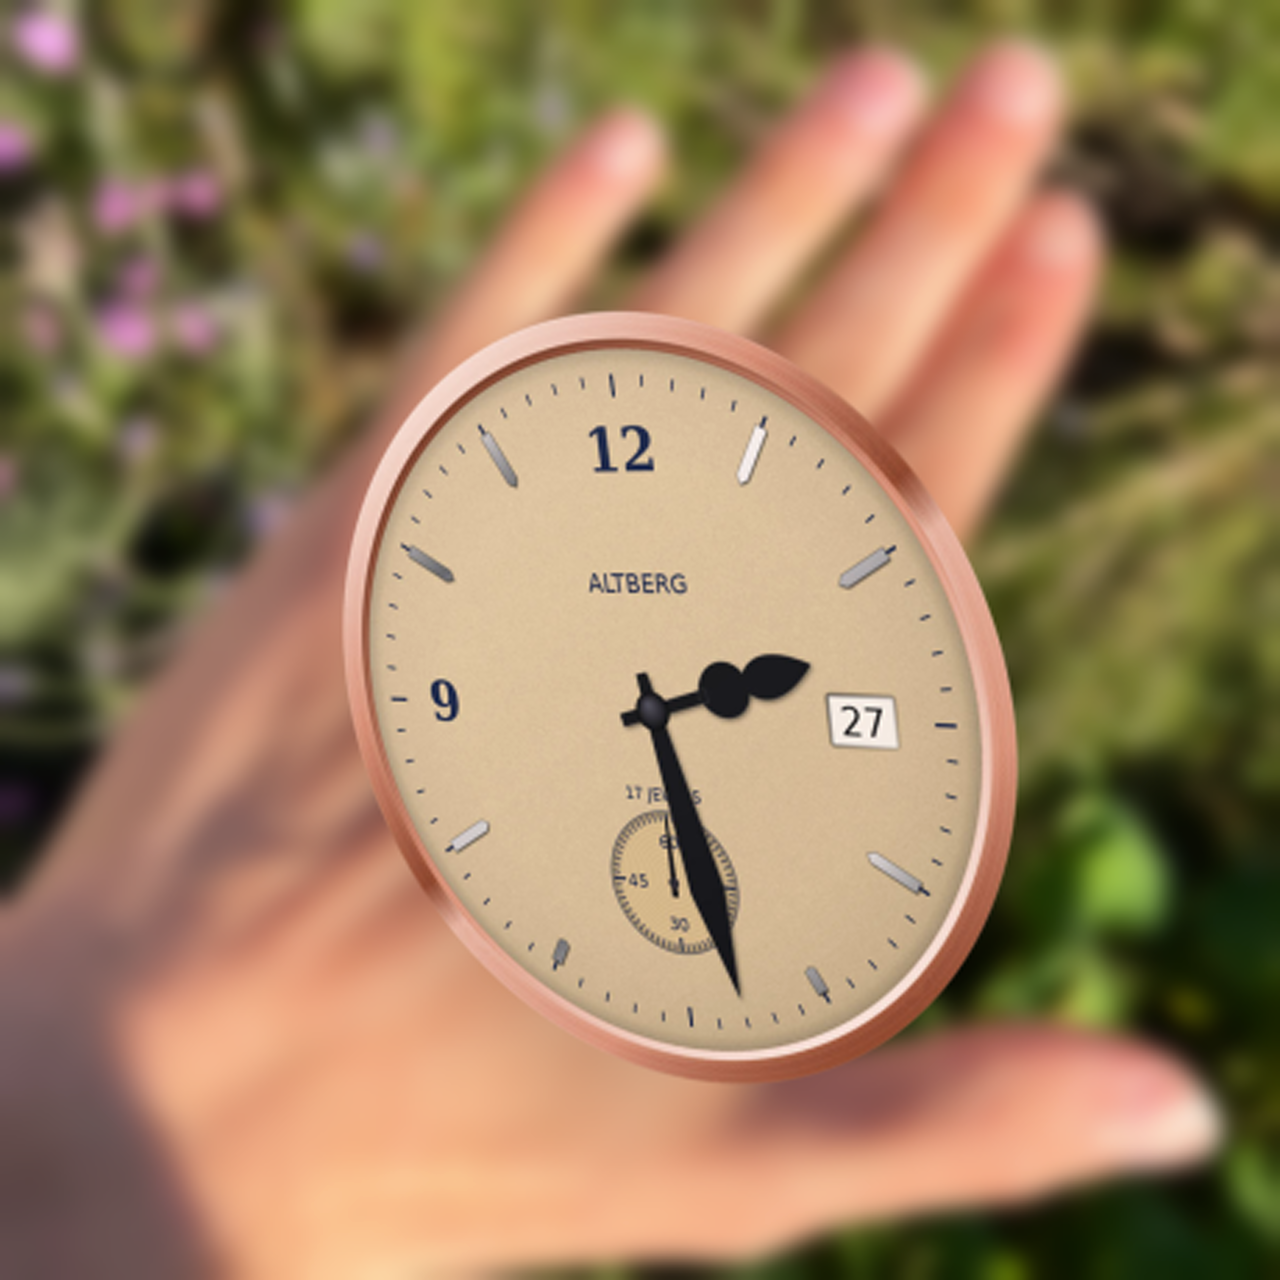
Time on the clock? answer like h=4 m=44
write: h=2 m=28
